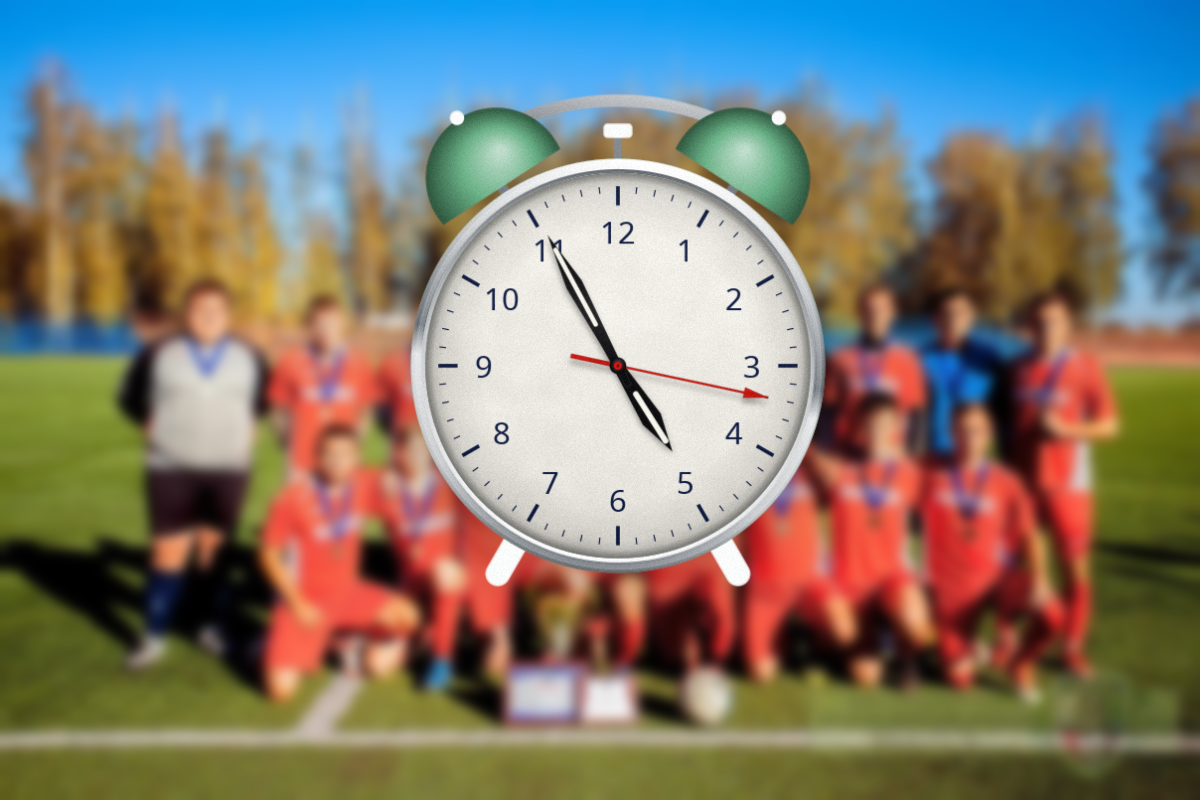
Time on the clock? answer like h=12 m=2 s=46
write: h=4 m=55 s=17
